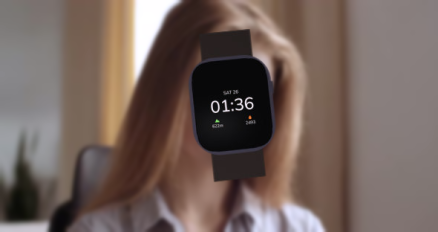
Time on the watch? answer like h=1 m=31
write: h=1 m=36
